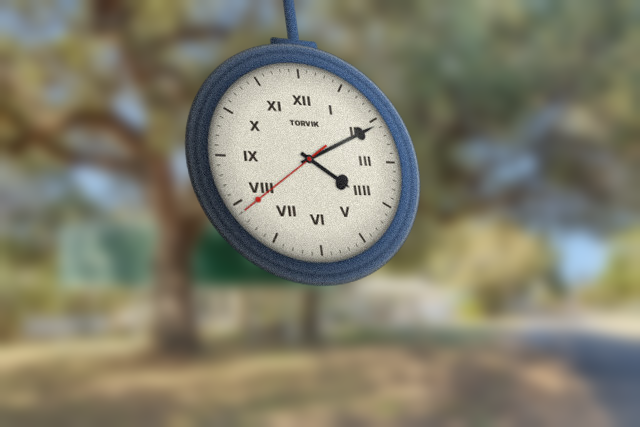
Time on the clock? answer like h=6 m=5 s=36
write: h=4 m=10 s=39
